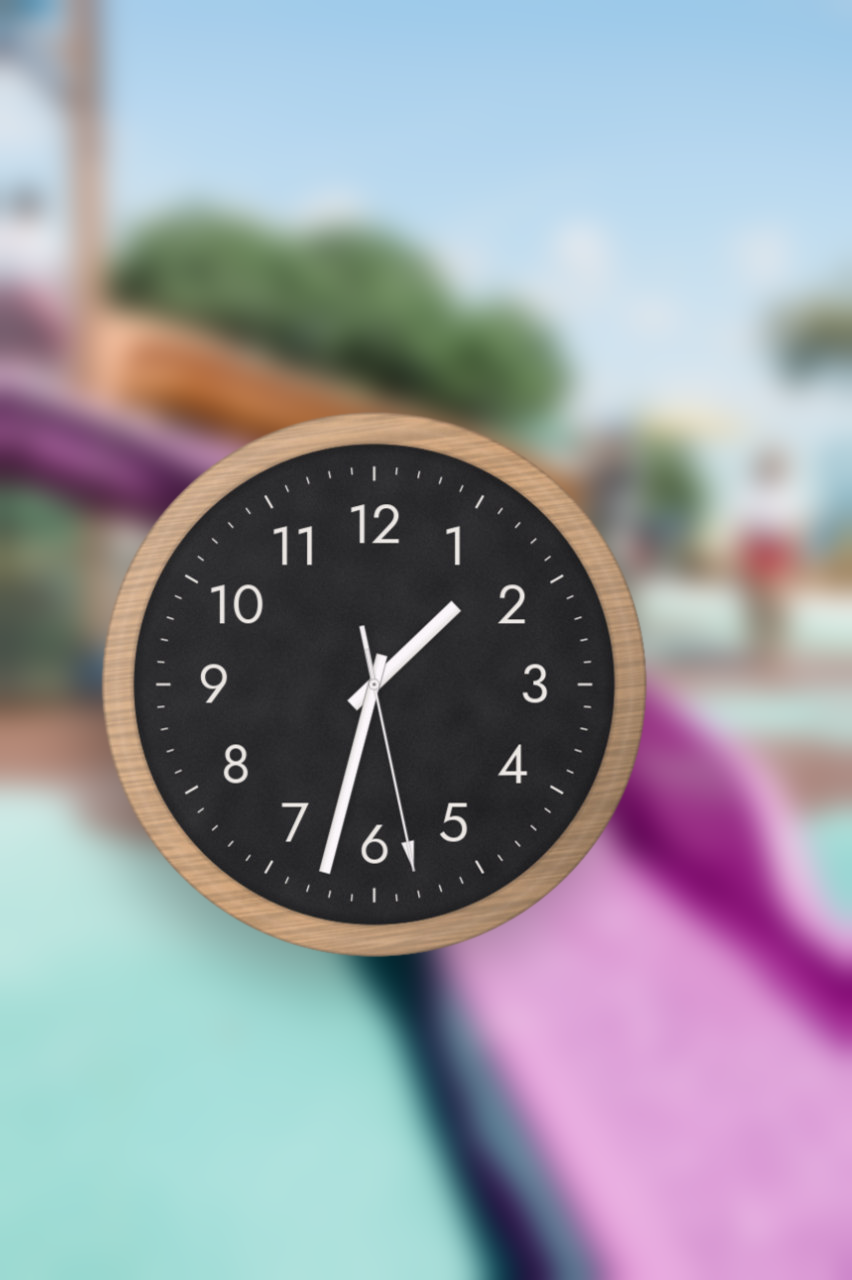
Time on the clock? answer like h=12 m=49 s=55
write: h=1 m=32 s=28
